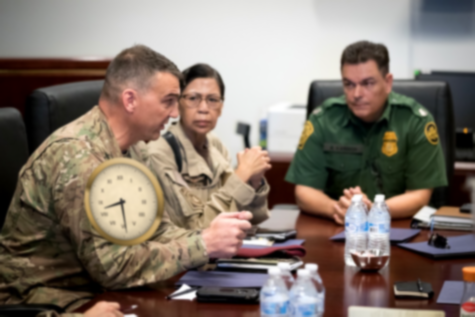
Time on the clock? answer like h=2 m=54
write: h=8 m=29
